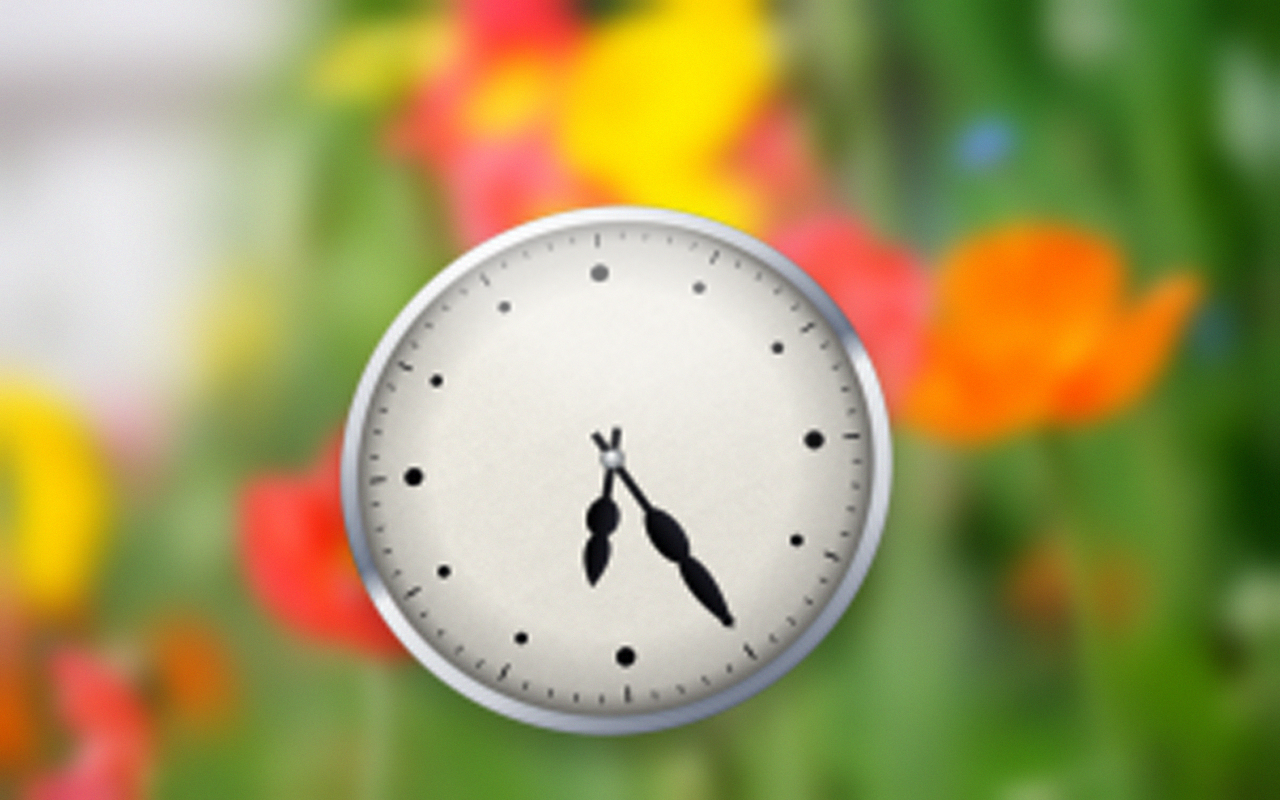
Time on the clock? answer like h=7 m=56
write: h=6 m=25
